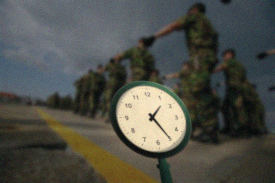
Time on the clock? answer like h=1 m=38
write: h=1 m=25
